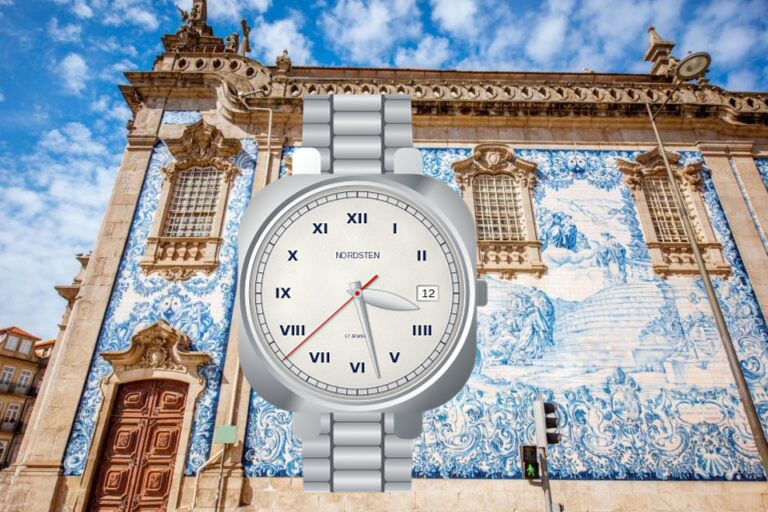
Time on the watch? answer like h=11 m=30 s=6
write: h=3 m=27 s=38
